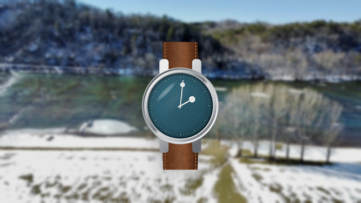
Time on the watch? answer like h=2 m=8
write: h=2 m=1
